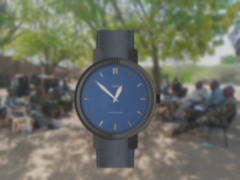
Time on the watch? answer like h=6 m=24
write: h=12 m=52
